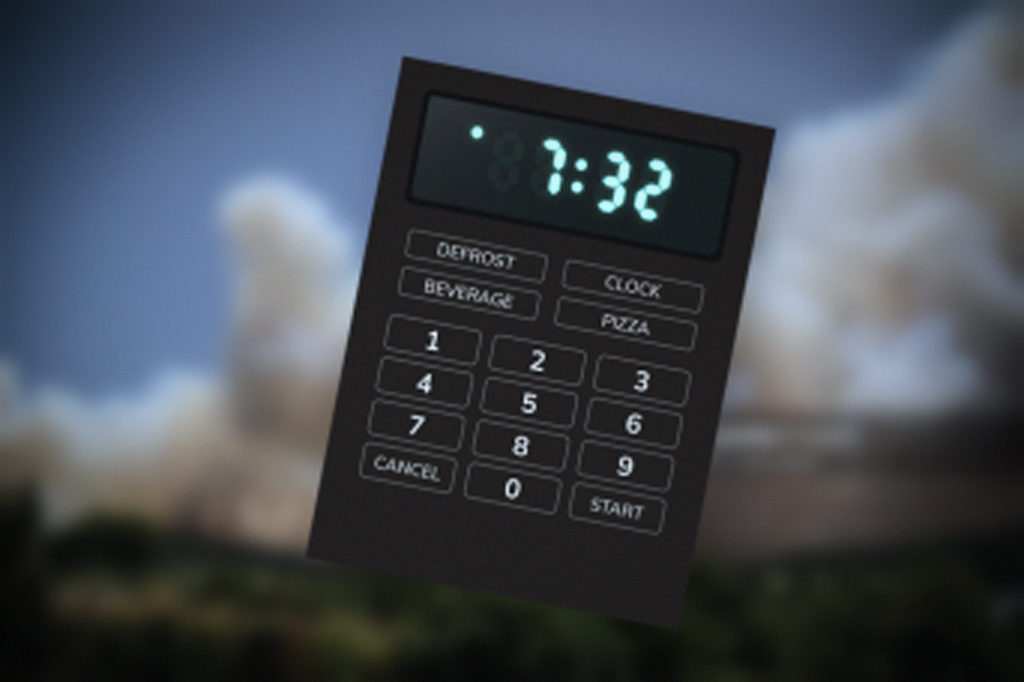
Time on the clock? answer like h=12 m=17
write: h=7 m=32
